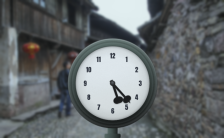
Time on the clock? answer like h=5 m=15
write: h=5 m=23
